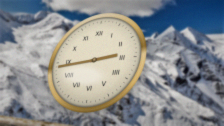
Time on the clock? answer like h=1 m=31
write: h=2 m=44
